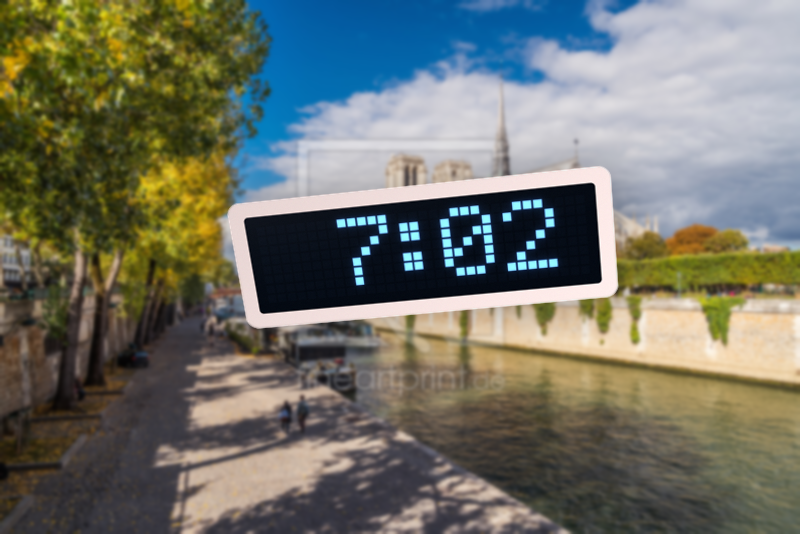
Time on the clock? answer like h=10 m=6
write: h=7 m=2
